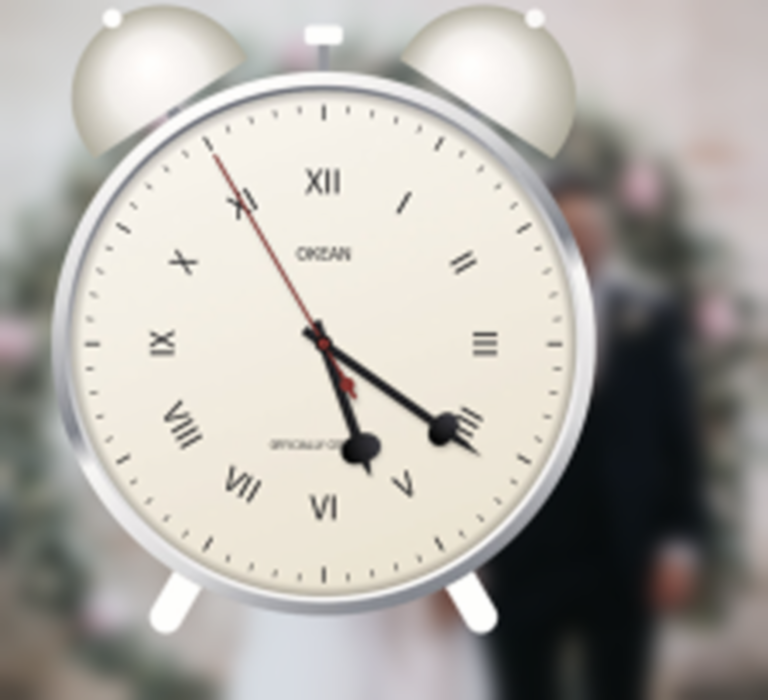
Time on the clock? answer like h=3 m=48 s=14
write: h=5 m=20 s=55
